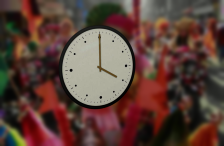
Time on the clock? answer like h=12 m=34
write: h=4 m=0
